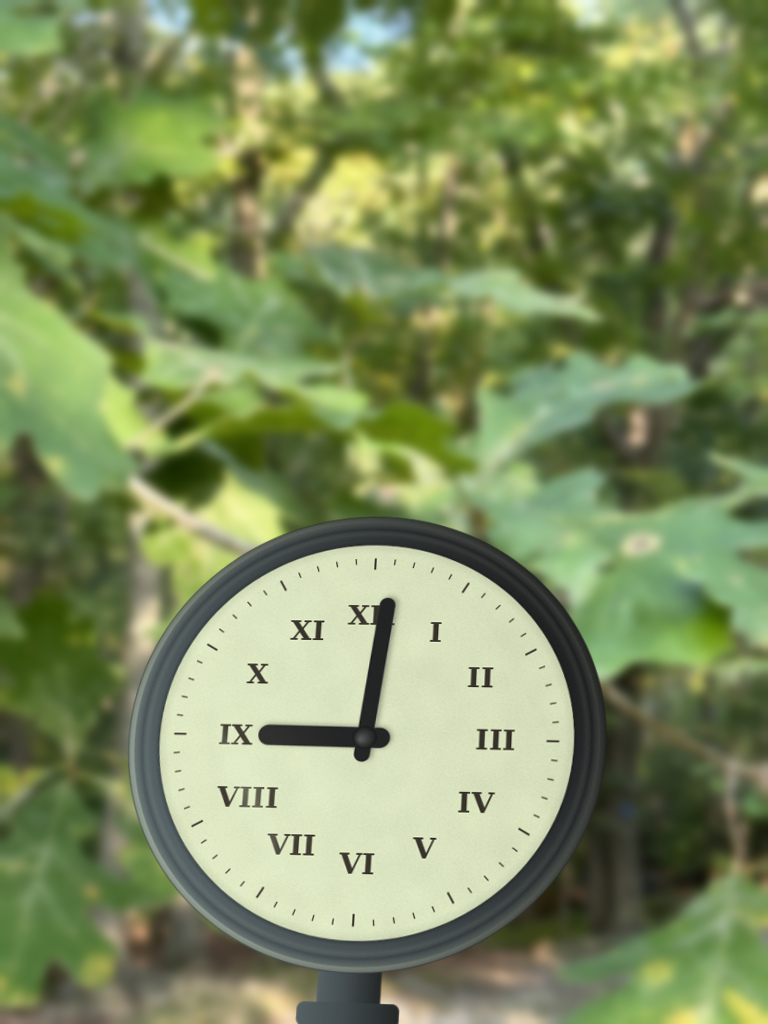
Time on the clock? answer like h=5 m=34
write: h=9 m=1
